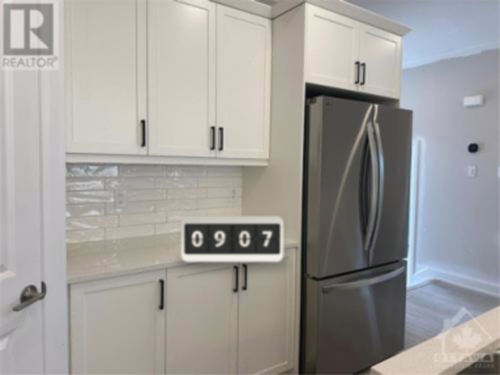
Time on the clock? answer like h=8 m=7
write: h=9 m=7
